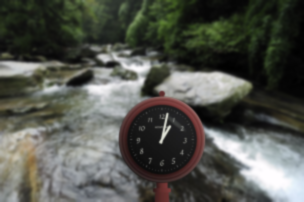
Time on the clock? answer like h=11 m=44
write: h=1 m=2
